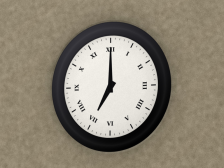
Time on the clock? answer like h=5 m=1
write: h=7 m=0
